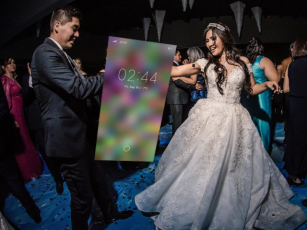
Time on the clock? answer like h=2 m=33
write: h=2 m=44
